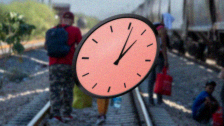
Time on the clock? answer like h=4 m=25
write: h=1 m=1
